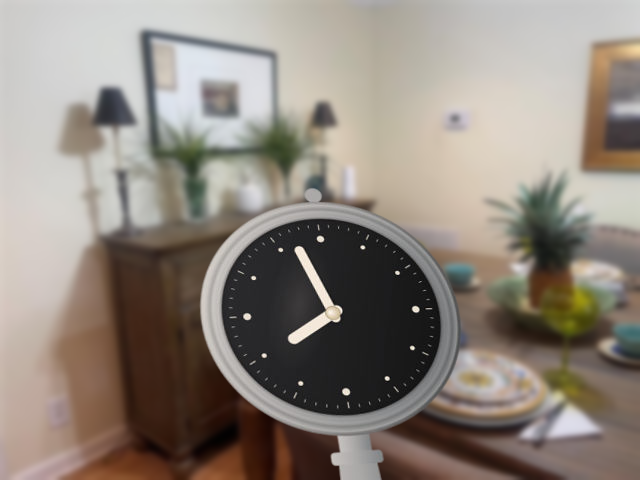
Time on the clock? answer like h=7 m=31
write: h=7 m=57
